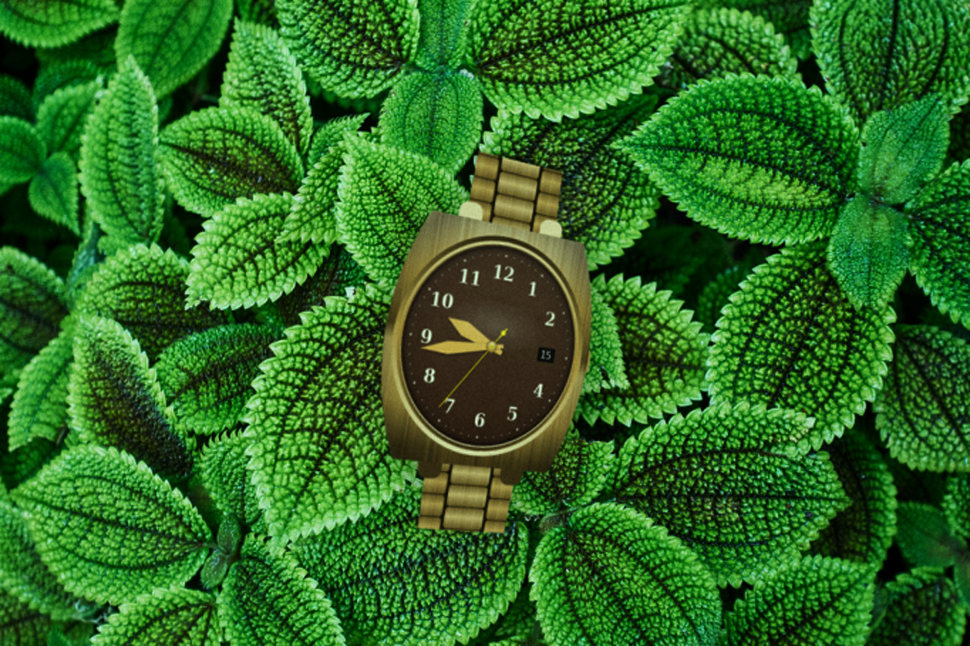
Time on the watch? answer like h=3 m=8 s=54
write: h=9 m=43 s=36
